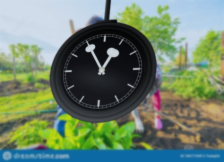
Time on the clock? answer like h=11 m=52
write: h=12 m=55
